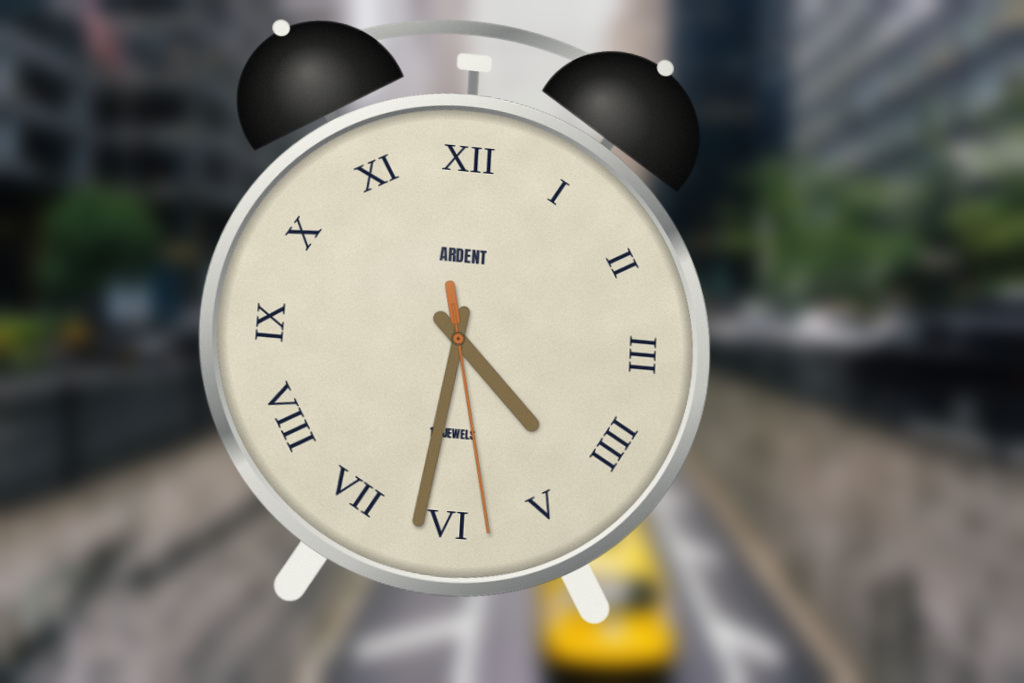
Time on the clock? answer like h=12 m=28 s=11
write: h=4 m=31 s=28
